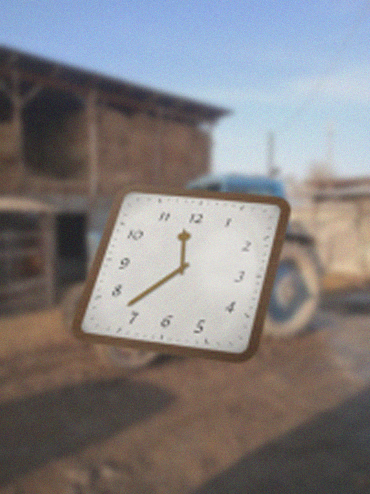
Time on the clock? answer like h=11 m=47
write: h=11 m=37
